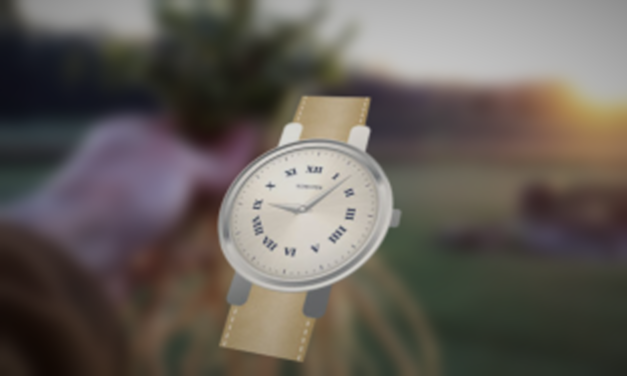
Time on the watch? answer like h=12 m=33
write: h=9 m=7
